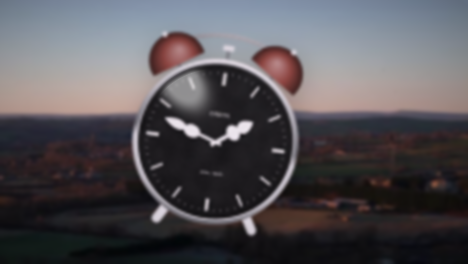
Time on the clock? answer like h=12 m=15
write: h=1 m=48
